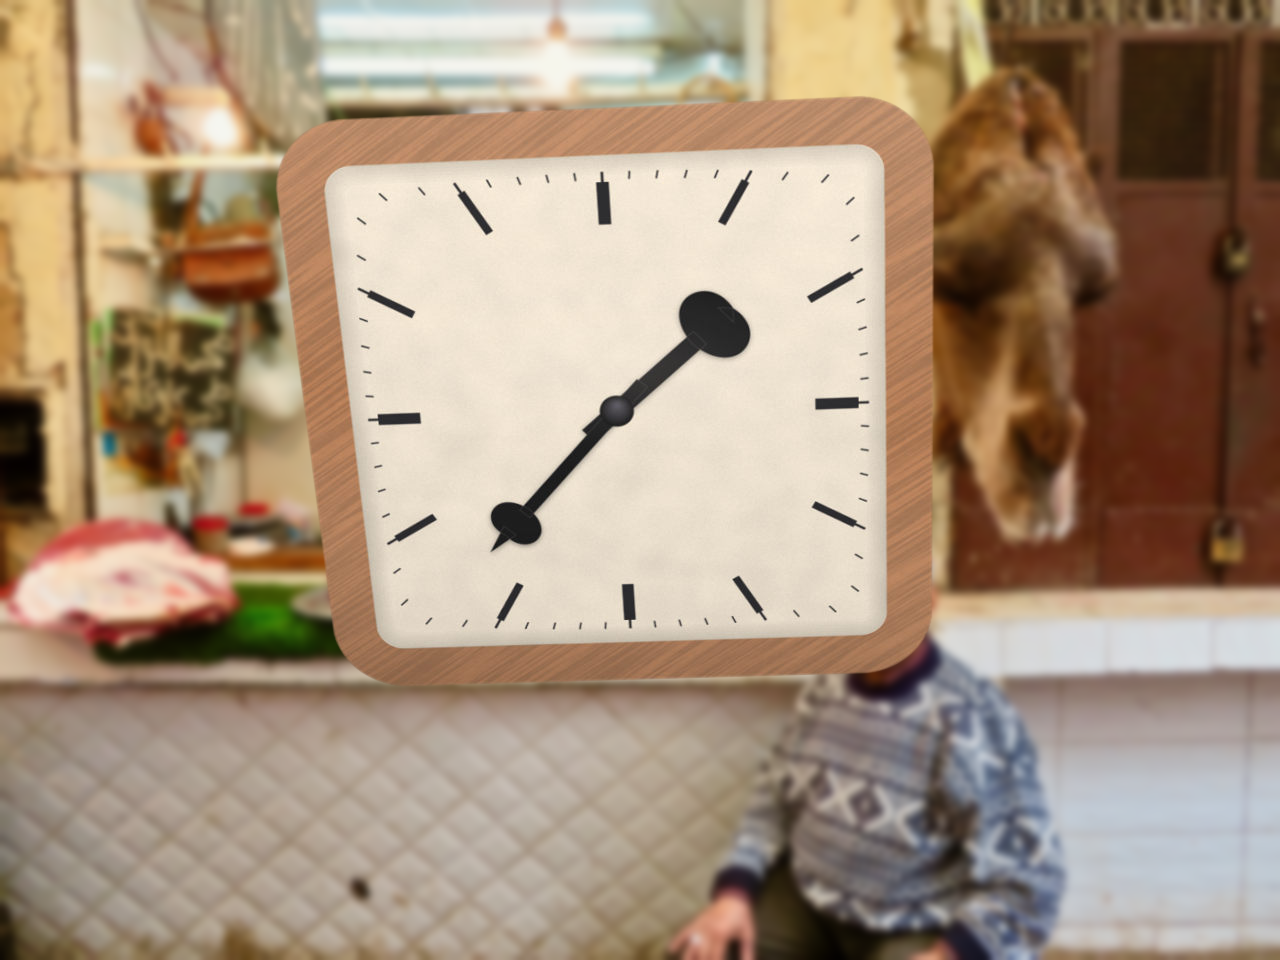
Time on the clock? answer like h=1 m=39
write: h=1 m=37
